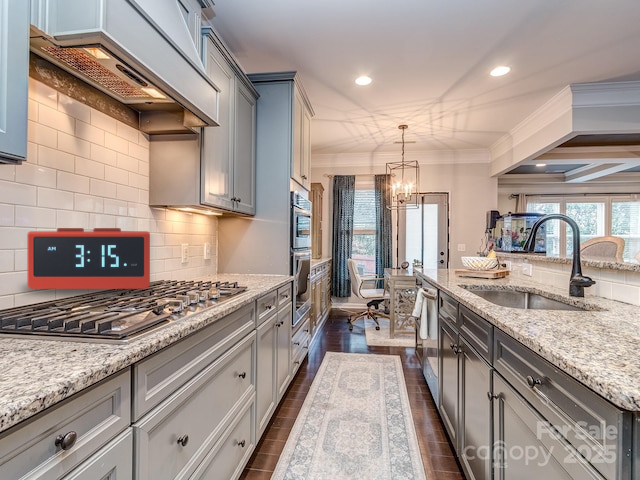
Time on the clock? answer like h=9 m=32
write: h=3 m=15
